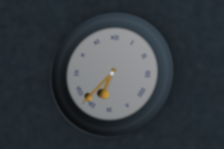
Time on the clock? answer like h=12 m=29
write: h=6 m=37
